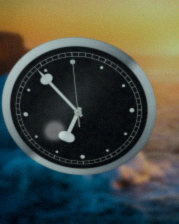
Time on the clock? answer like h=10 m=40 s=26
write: h=6 m=54 s=0
